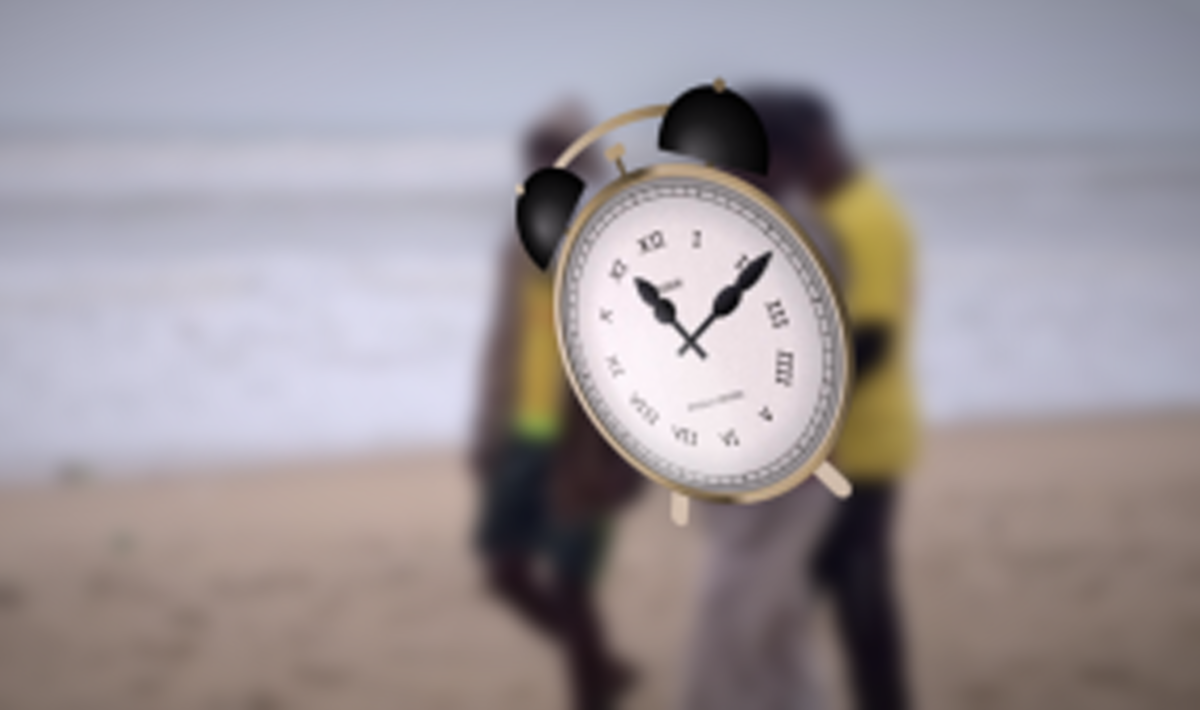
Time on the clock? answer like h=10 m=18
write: h=11 m=11
